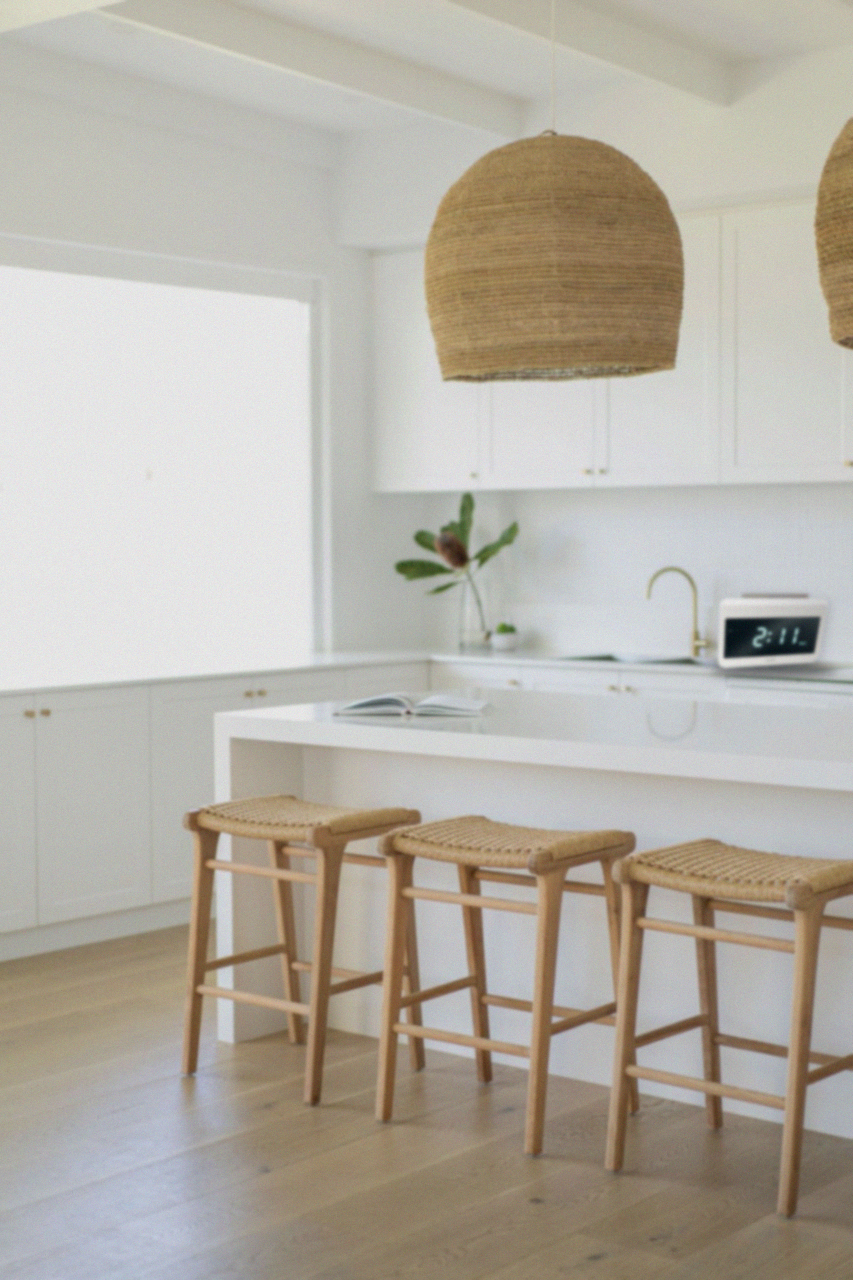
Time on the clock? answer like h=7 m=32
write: h=2 m=11
